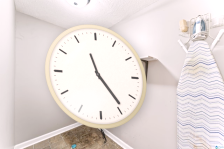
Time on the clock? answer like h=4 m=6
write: h=11 m=24
